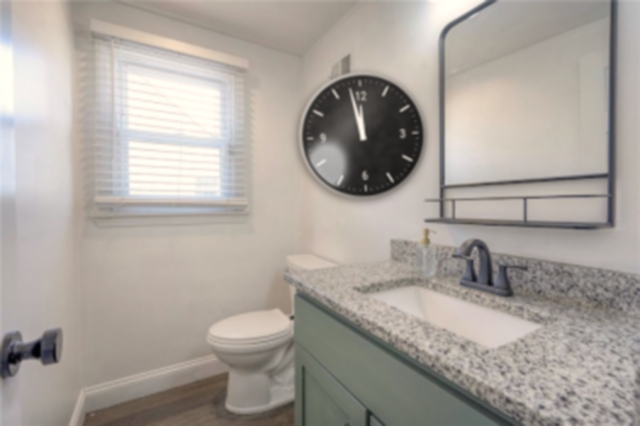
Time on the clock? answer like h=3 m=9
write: h=11 m=58
